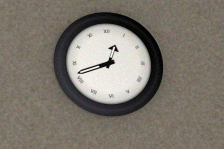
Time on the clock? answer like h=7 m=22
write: h=12 m=42
